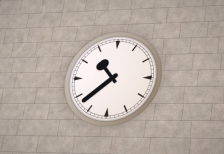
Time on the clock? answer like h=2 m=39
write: h=10 m=38
